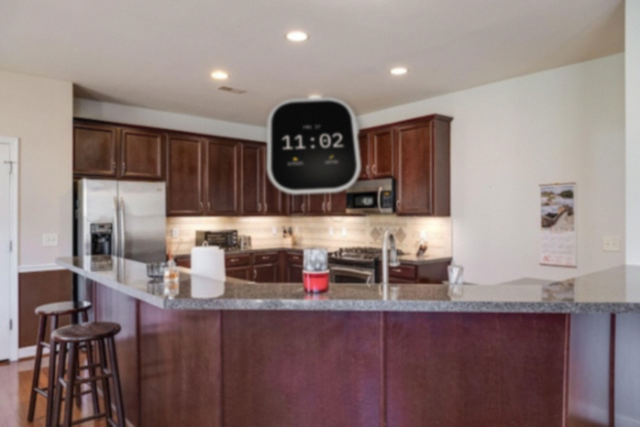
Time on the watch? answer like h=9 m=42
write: h=11 m=2
